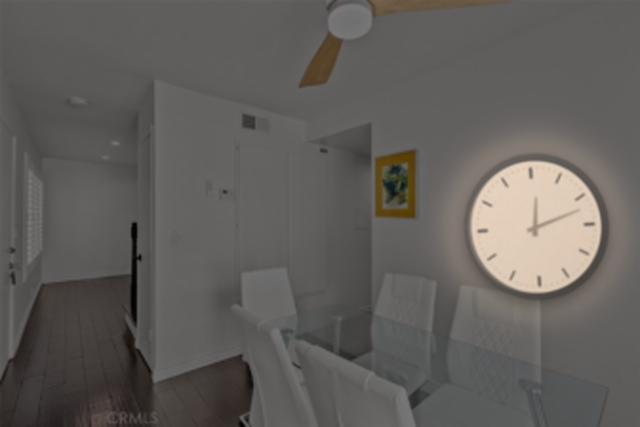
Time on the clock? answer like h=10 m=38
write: h=12 m=12
